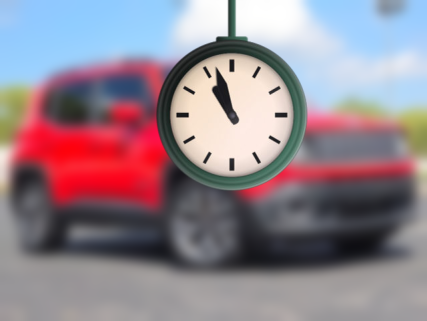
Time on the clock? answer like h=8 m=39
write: h=10 m=57
